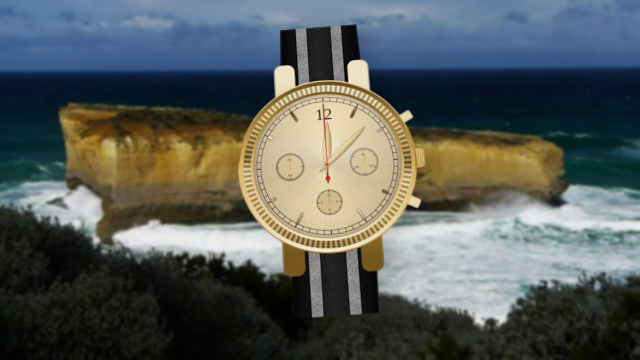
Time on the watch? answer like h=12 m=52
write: h=12 m=8
